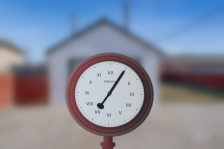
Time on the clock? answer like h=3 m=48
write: h=7 m=5
